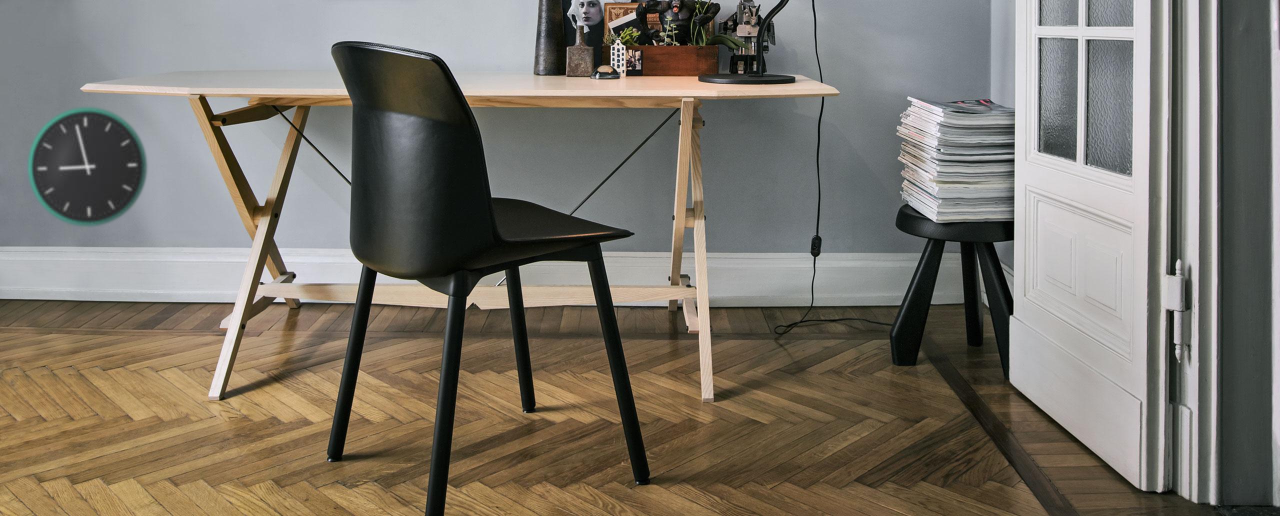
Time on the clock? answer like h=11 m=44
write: h=8 m=58
